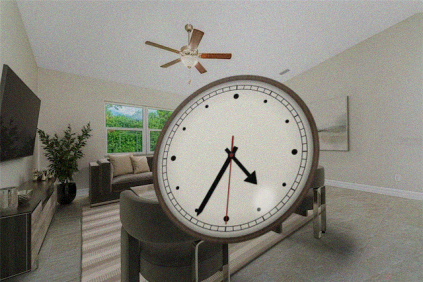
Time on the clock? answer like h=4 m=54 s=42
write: h=4 m=34 s=30
